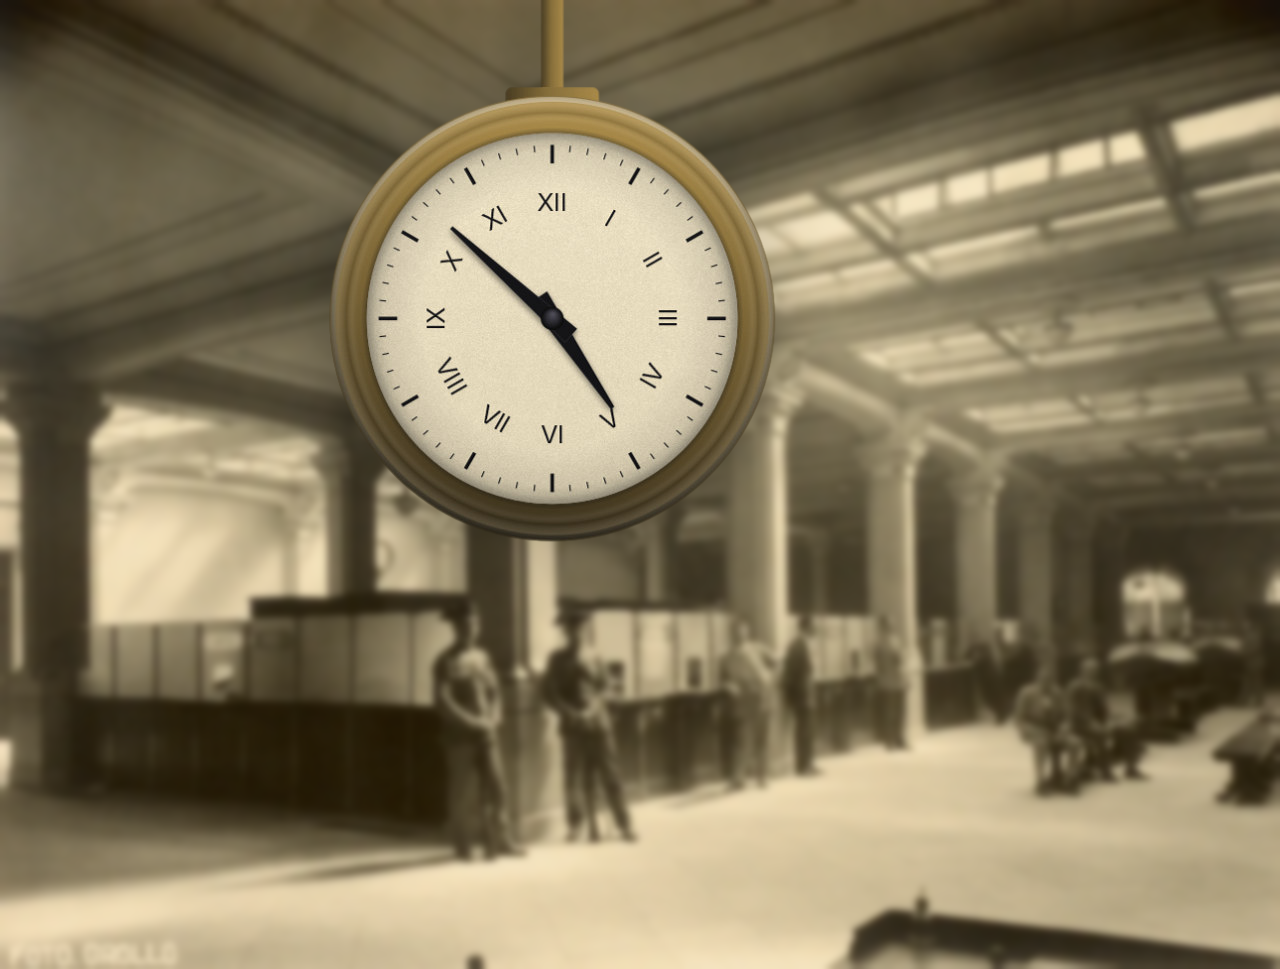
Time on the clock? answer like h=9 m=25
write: h=4 m=52
